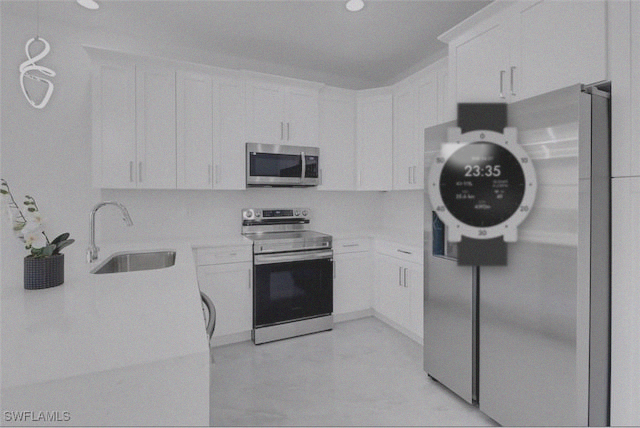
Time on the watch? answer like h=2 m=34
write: h=23 m=35
